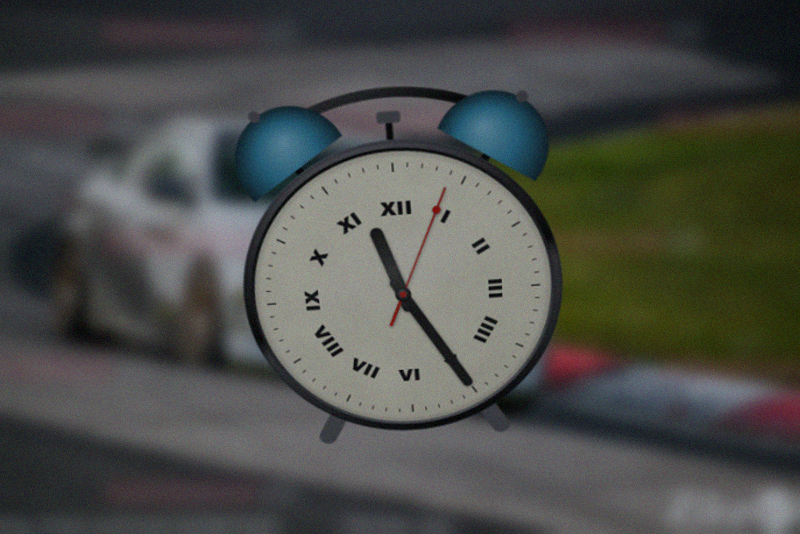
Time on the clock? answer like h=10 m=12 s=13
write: h=11 m=25 s=4
